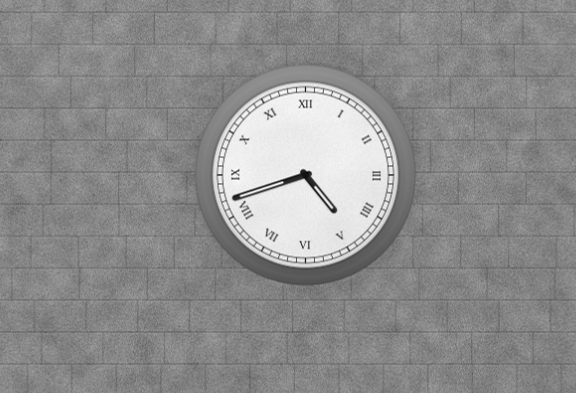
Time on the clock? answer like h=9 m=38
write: h=4 m=42
